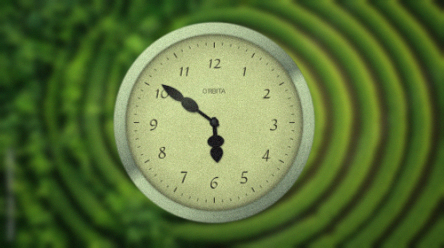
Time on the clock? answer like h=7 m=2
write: h=5 m=51
